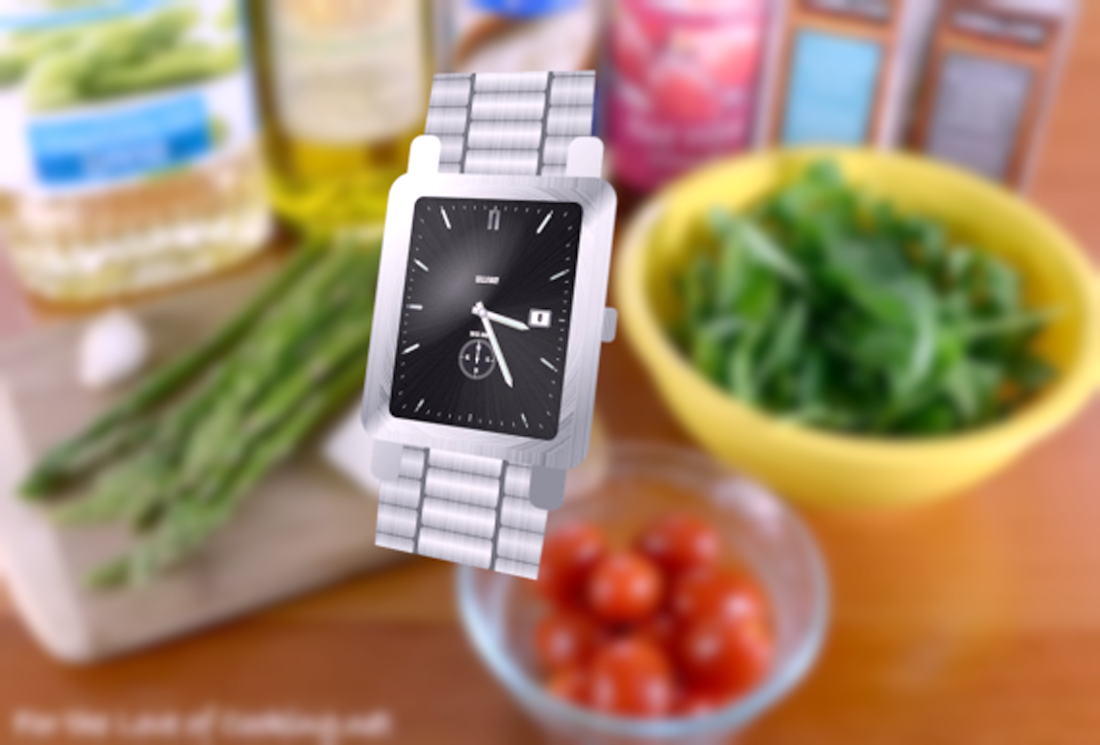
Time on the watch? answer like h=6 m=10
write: h=3 m=25
